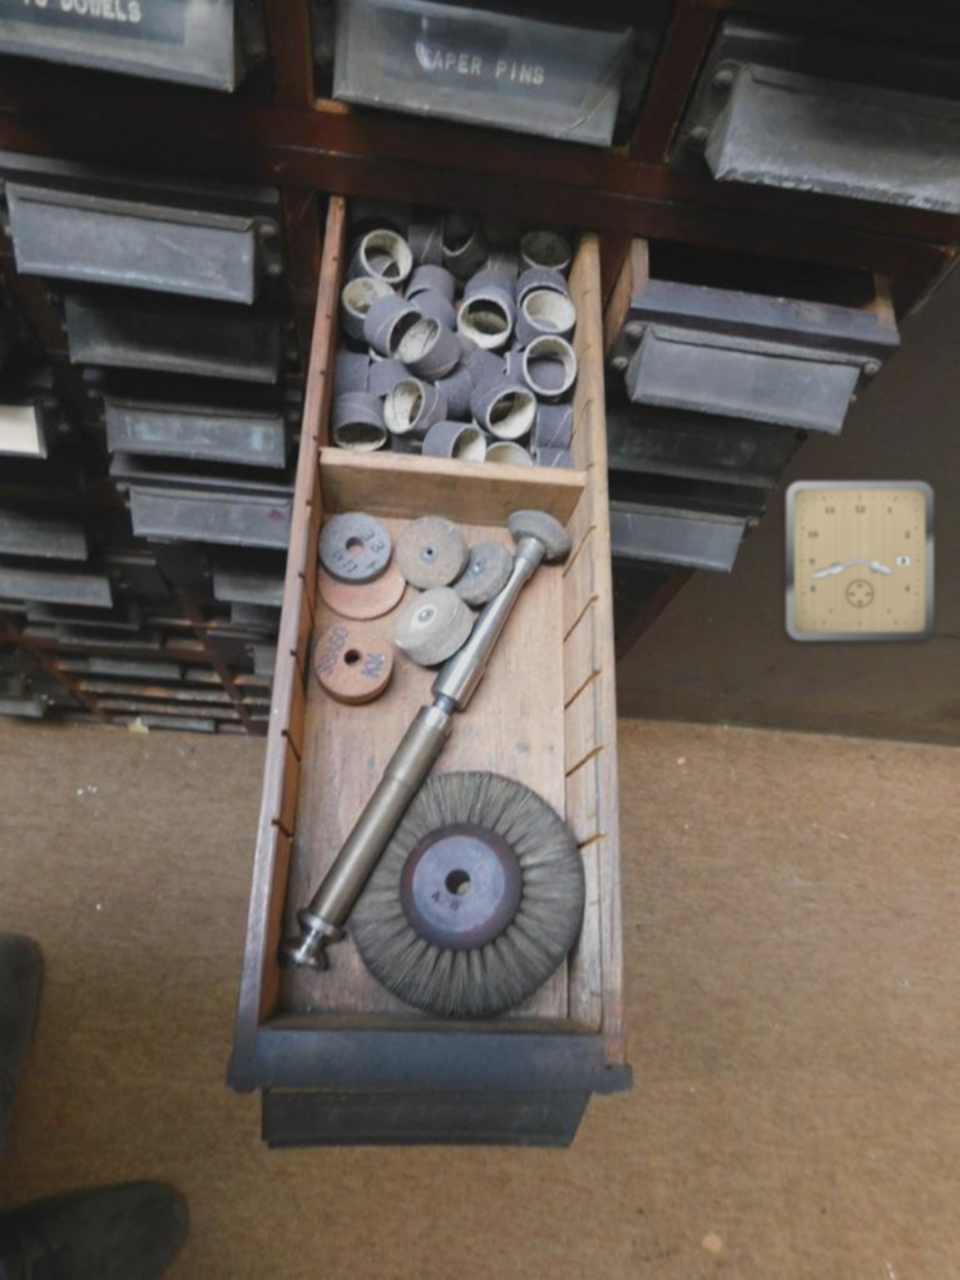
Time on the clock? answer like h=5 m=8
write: h=3 m=42
